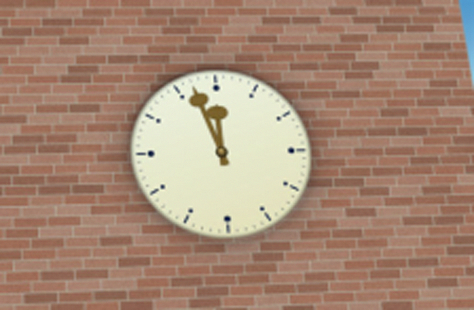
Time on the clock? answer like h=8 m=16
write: h=11 m=57
